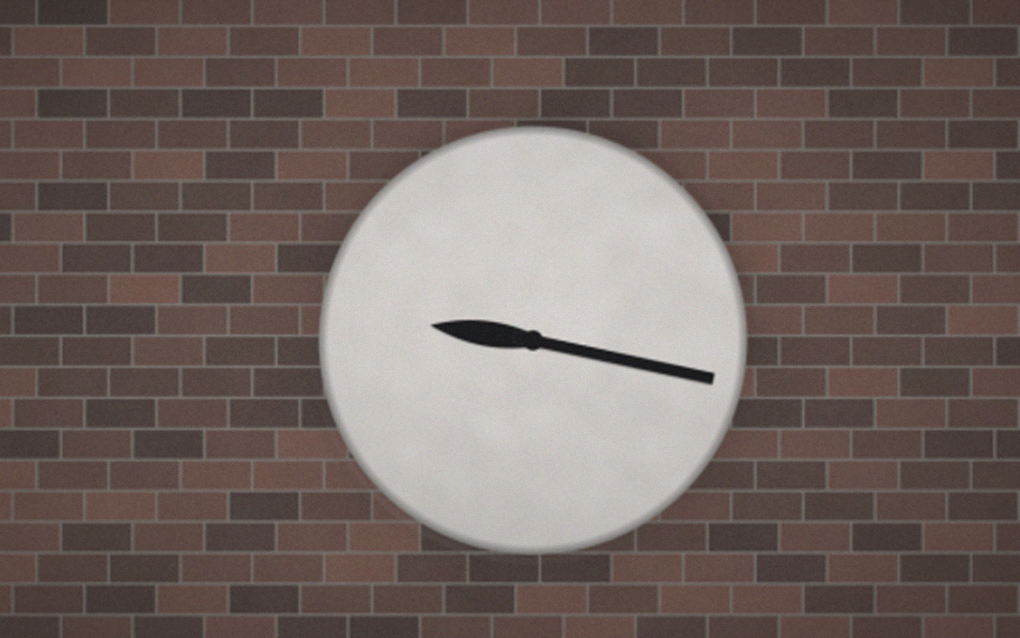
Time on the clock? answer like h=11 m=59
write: h=9 m=17
